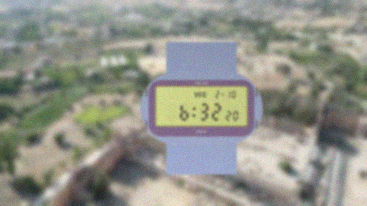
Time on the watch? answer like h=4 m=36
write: h=6 m=32
